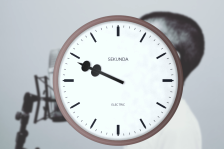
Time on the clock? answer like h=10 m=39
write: h=9 m=49
